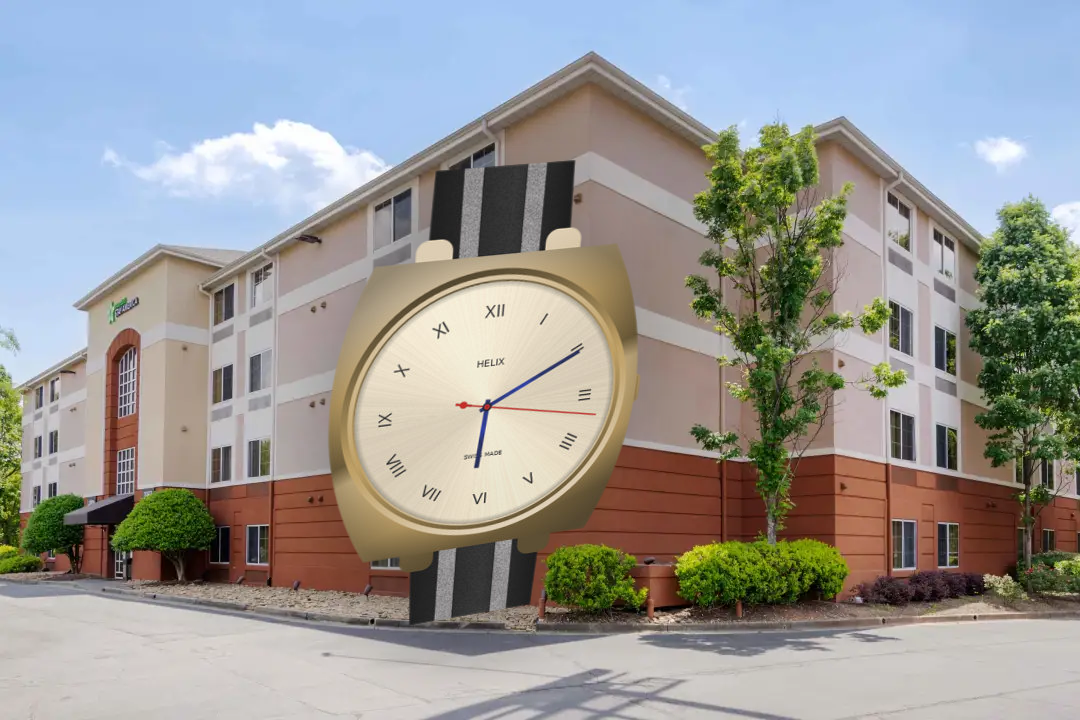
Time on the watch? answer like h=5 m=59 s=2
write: h=6 m=10 s=17
